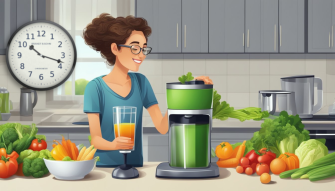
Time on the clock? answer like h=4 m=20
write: h=10 m=18
